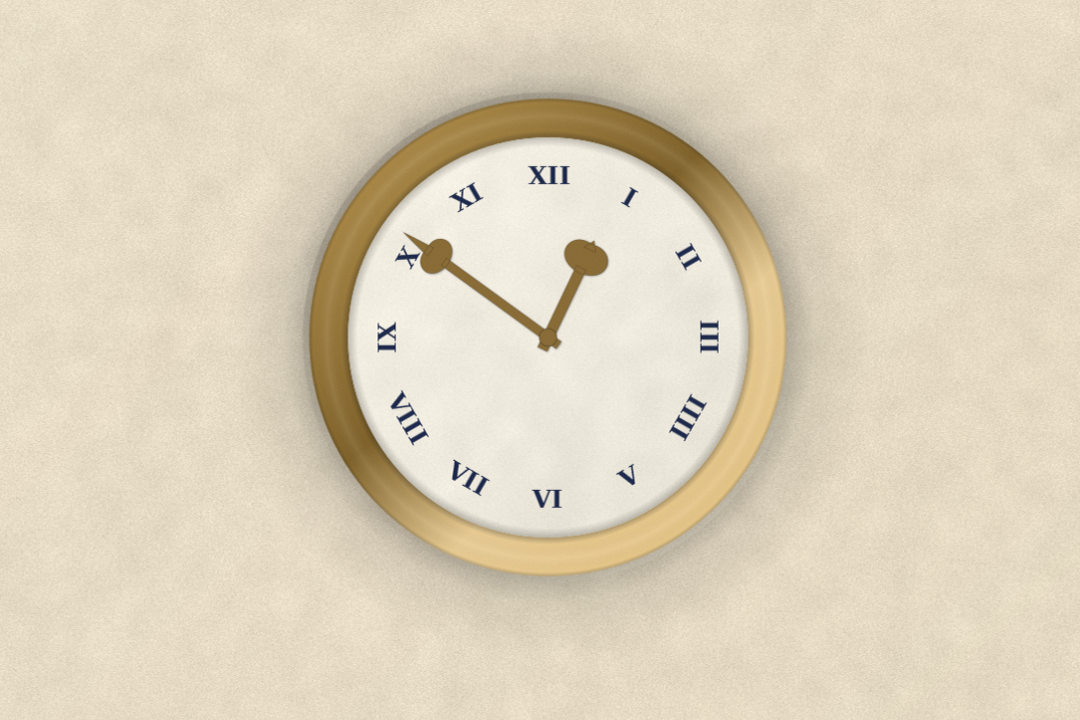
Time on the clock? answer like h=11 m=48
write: h=12 m=51
